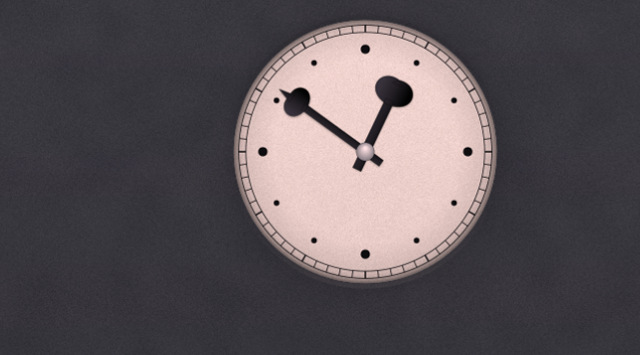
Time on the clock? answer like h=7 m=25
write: h=12 m=51
